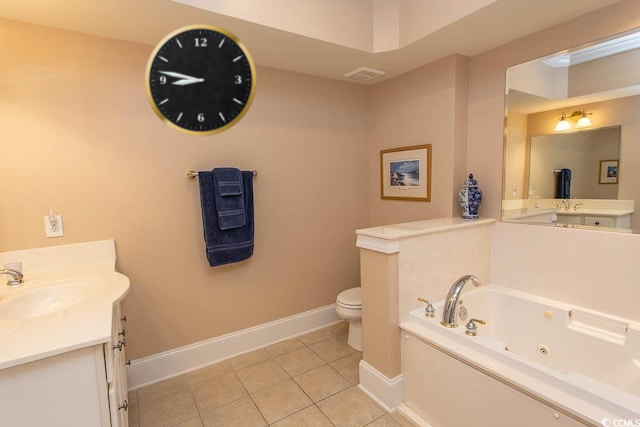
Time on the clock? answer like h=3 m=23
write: h=8 m=47
